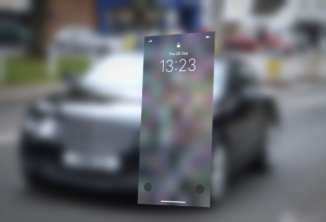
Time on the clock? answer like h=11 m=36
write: h=13 m=23
